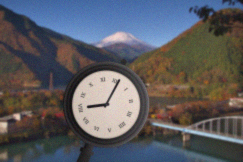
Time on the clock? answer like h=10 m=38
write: h=8 m=1
